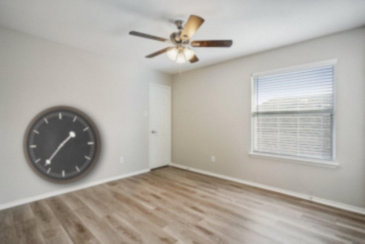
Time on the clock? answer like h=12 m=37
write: h=1 m=37
